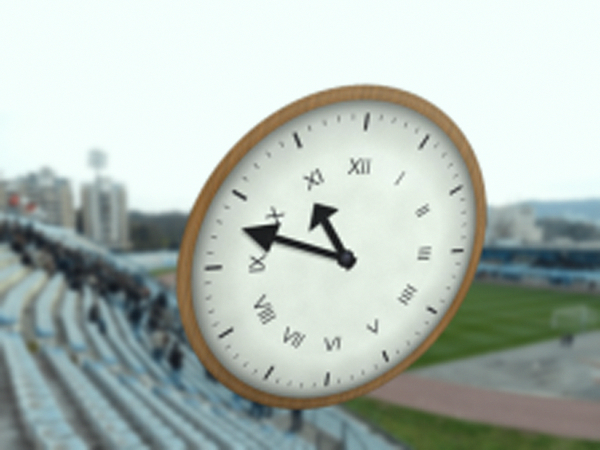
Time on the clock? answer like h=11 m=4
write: h=10 m=48
